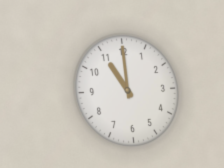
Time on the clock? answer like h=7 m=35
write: h=11 m=0
